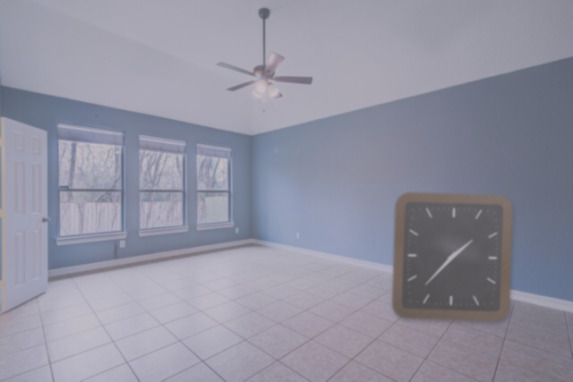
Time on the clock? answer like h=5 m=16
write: h=1 m=37
